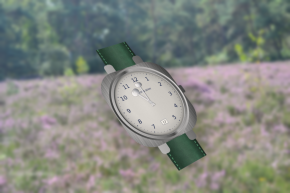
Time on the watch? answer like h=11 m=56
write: h=11 m=0
